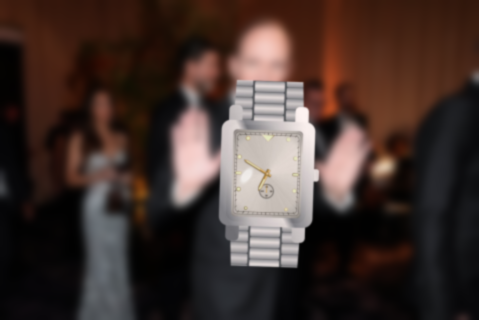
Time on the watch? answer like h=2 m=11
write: h=6 m=50
